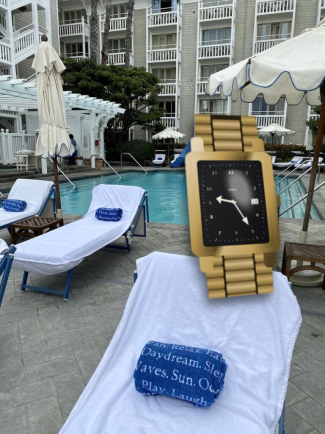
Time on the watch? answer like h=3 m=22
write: h=9 m=25
